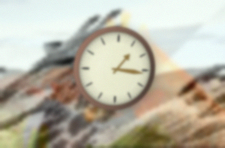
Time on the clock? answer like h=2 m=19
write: h=1 m=16
